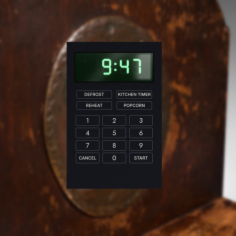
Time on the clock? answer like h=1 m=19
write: h=9 m=47
